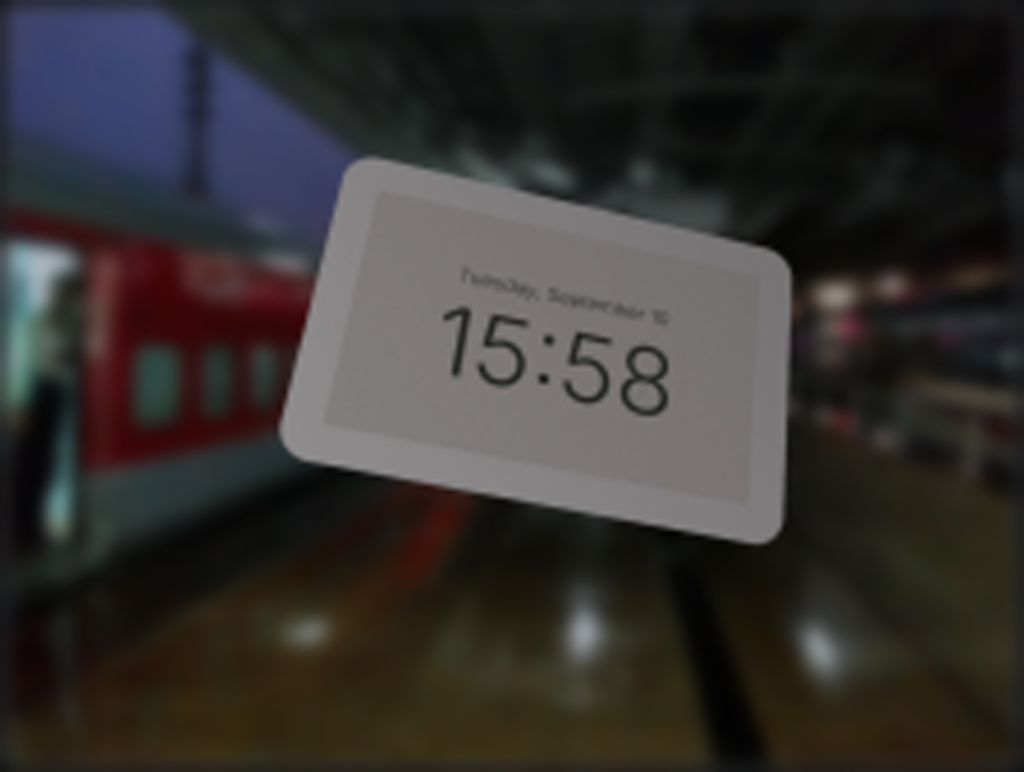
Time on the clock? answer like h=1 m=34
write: h=15 m=58
